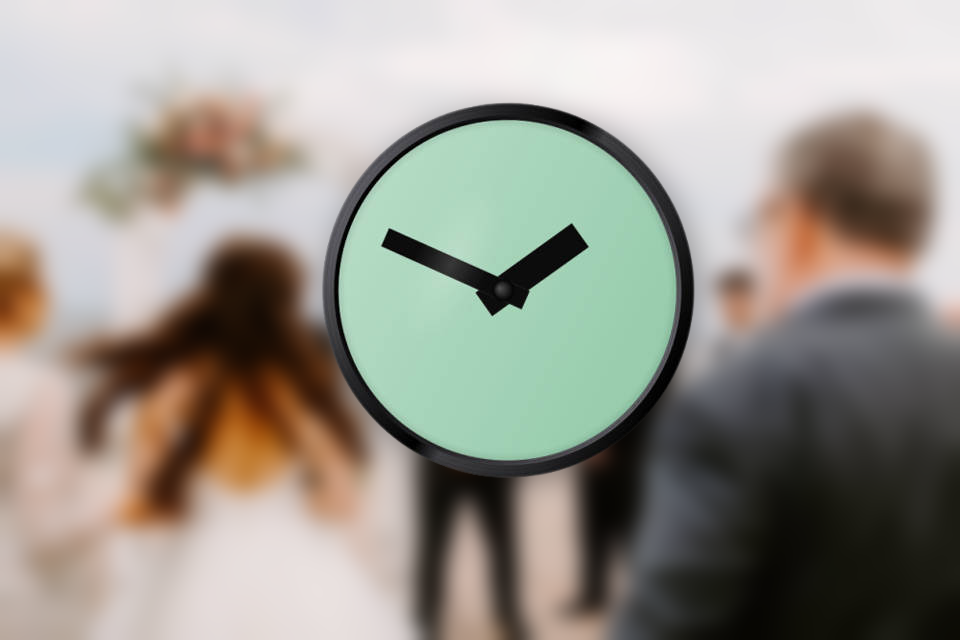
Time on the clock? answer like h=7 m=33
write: h=1 m=49
